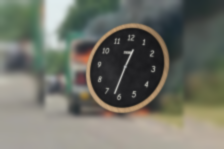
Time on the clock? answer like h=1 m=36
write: h=12 m=32
